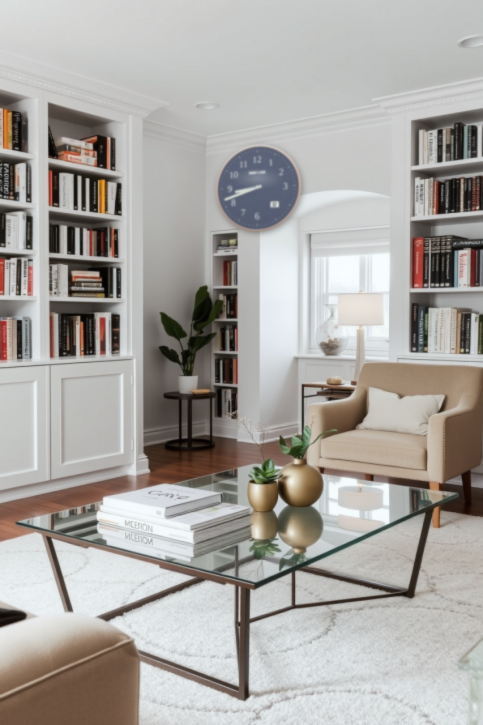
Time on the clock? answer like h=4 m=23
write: h=8 m=42
